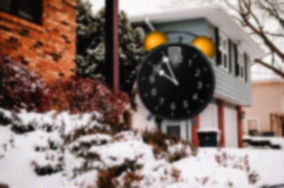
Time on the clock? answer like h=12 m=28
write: h=9 m=55
